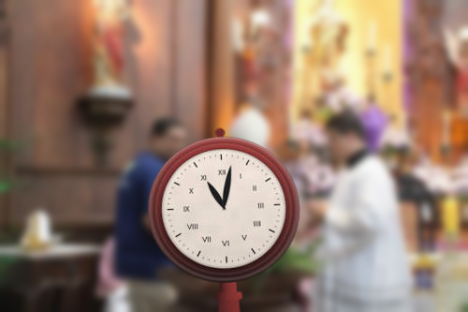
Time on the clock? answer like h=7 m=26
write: h=11 m=2
